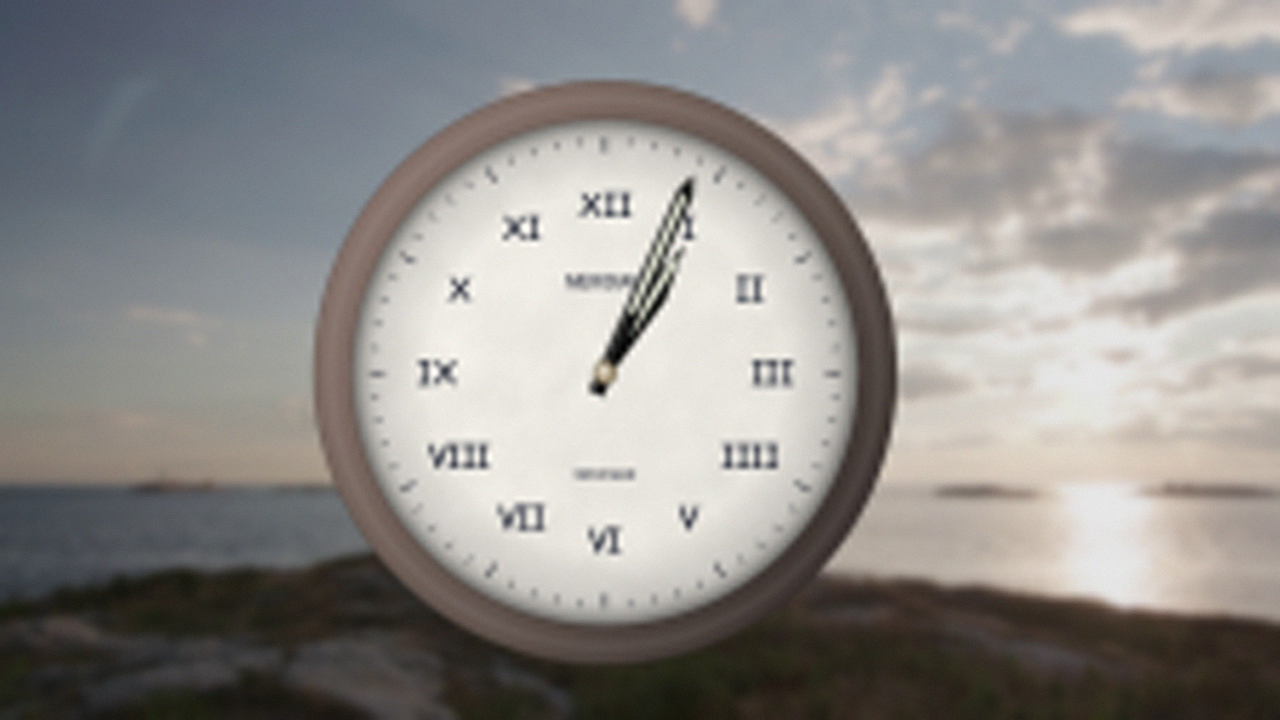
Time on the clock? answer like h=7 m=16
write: h=1 m=4
